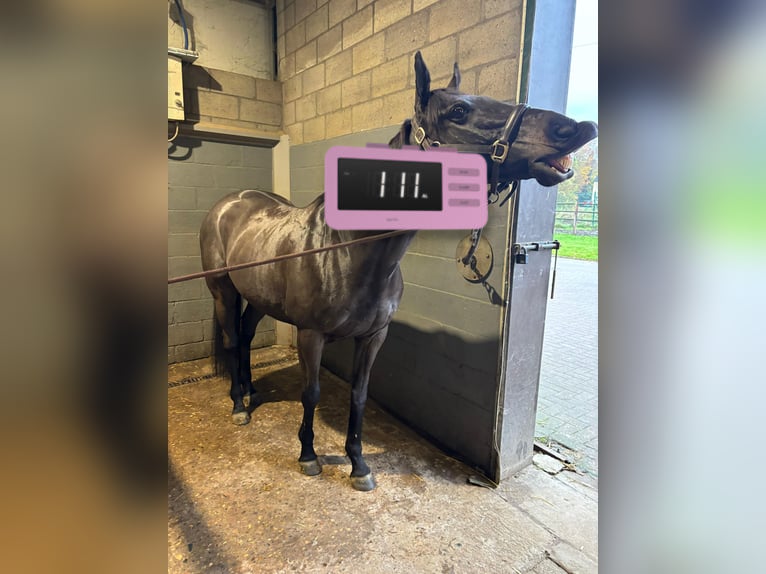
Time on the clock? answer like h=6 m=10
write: h=1 m=11
